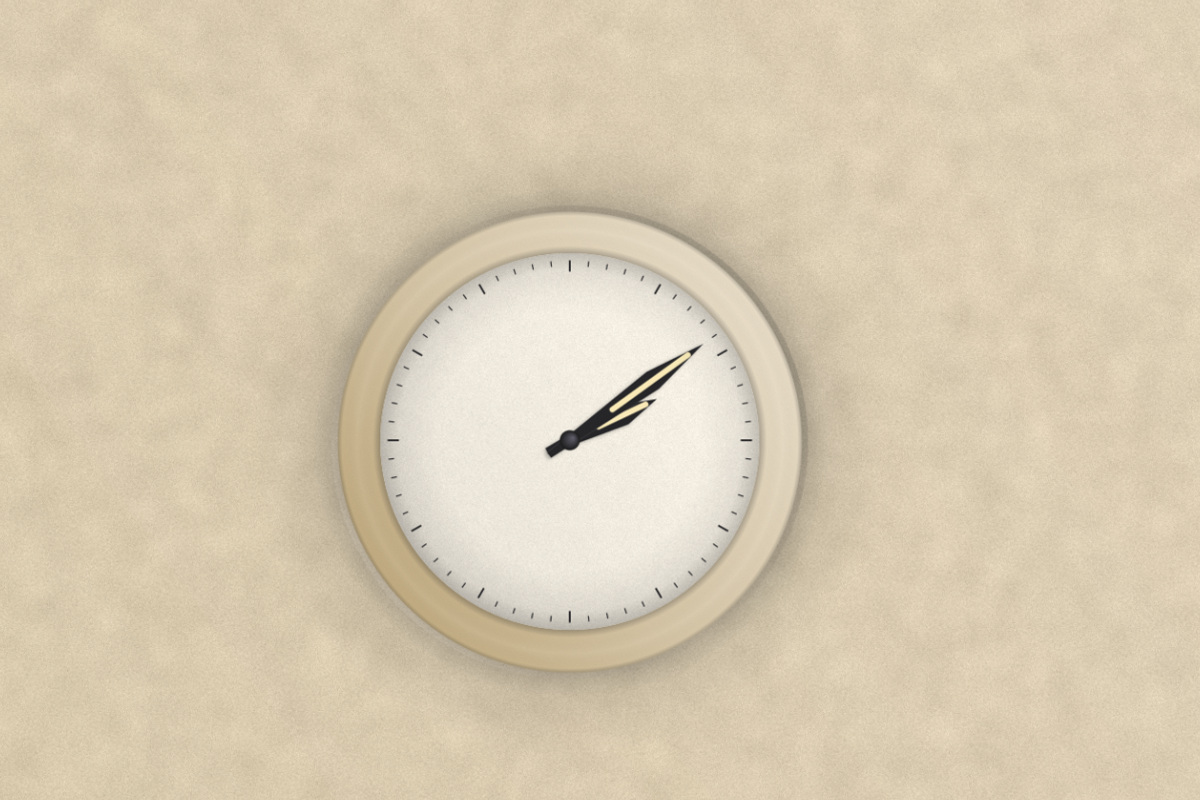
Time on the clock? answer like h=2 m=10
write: h=2 m=9
